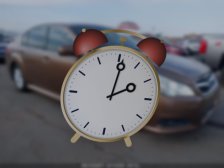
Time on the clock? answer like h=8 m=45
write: h=2 m=1
